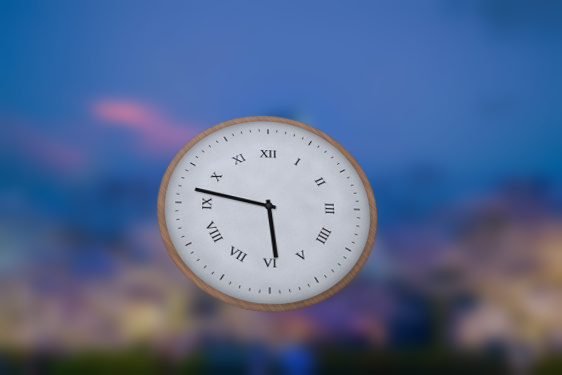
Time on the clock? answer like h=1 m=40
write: h=5 m=47
